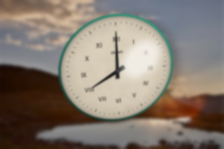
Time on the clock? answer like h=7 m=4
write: h=8 m=0
